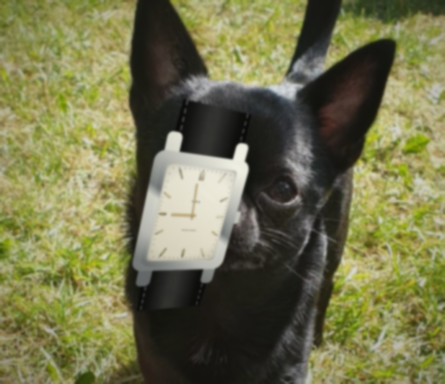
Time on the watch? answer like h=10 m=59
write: h=8 m=59
